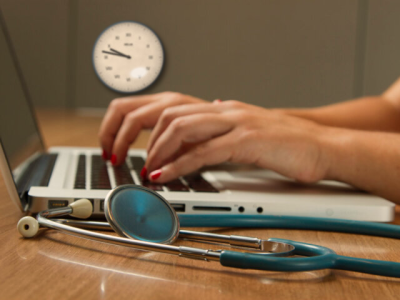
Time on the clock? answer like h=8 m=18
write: h=9 m=47
